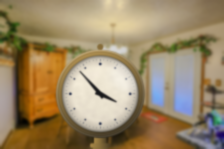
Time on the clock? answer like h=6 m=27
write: h=3 m=53
